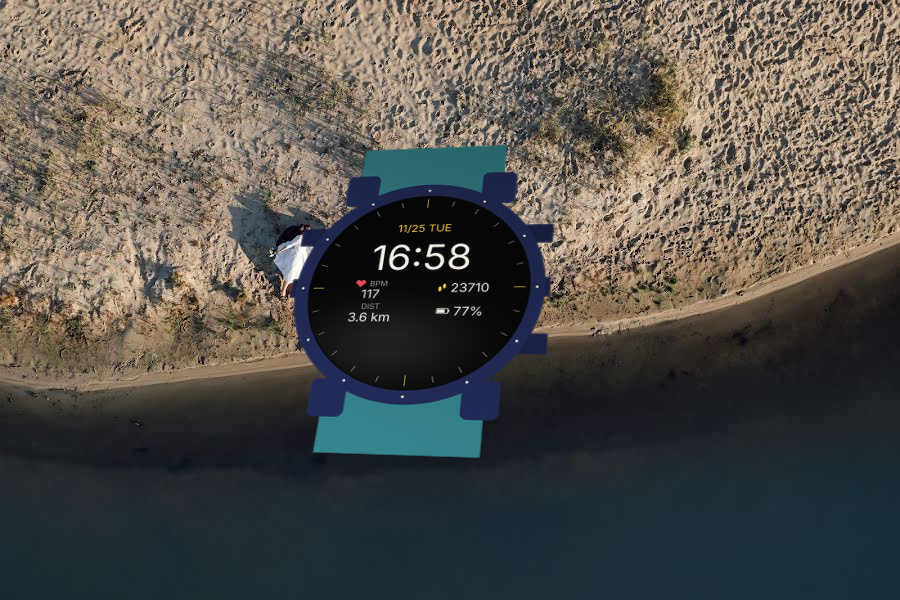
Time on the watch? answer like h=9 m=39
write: h=16 m=58
